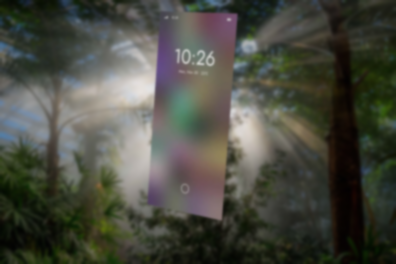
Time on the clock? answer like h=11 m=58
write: h=10 m=26
